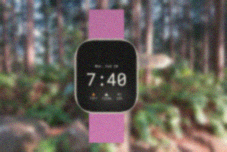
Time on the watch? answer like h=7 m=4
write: h=7 m=40
